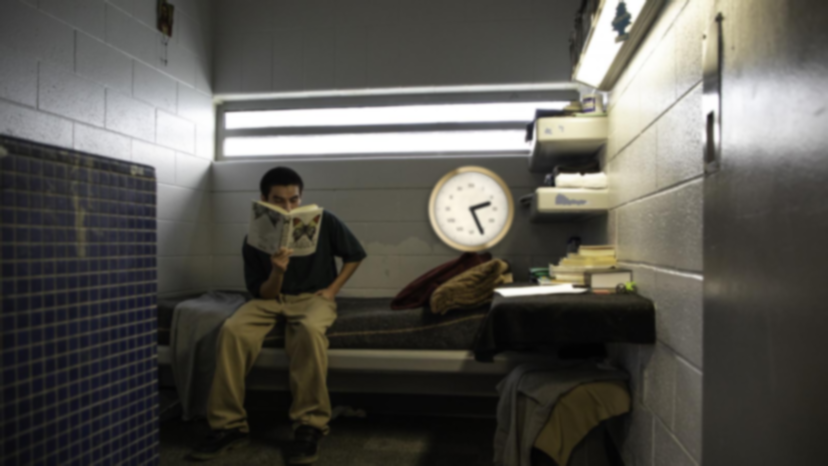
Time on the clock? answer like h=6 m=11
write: h=2 m=26
